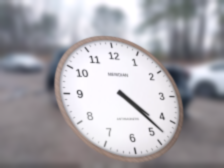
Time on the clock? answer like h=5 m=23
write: h=4 m=23
